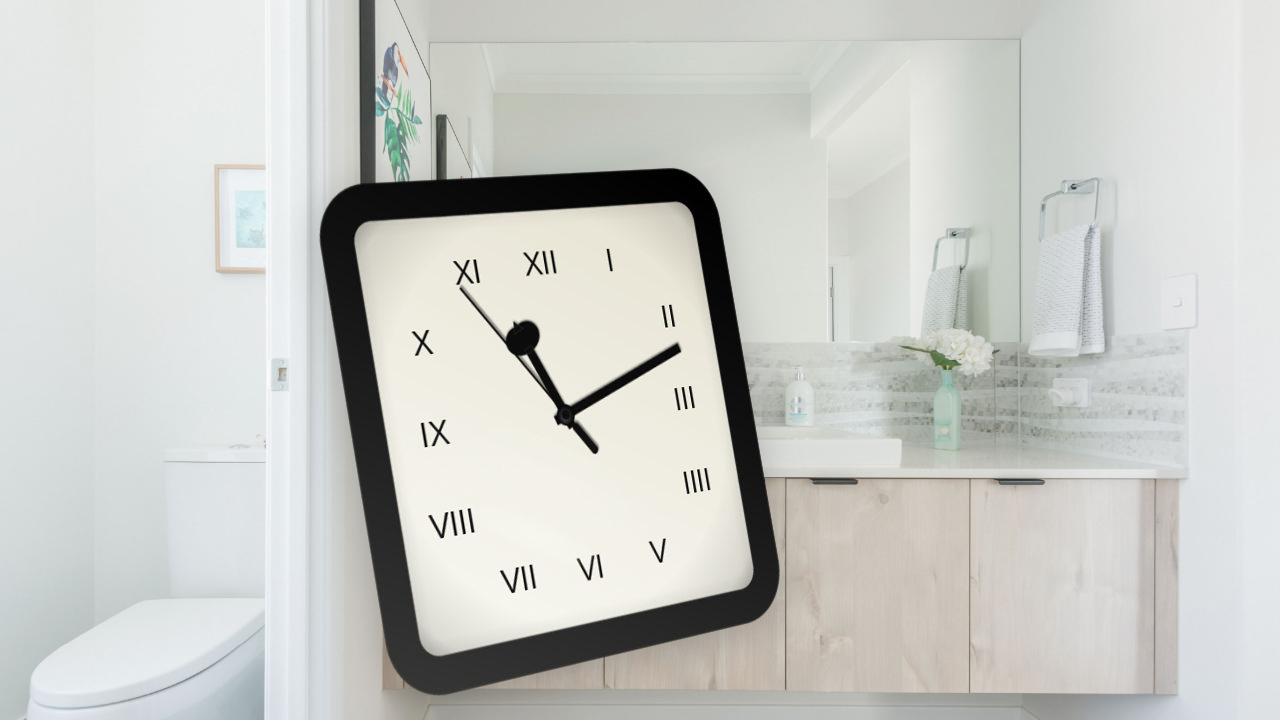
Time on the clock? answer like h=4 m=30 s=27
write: h=11 m=11 s=54
